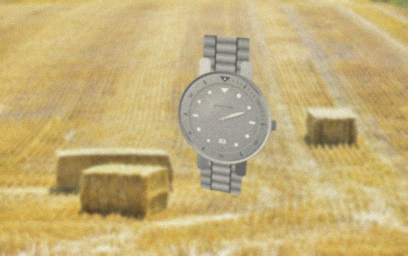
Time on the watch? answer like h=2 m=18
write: h=2 m=11
